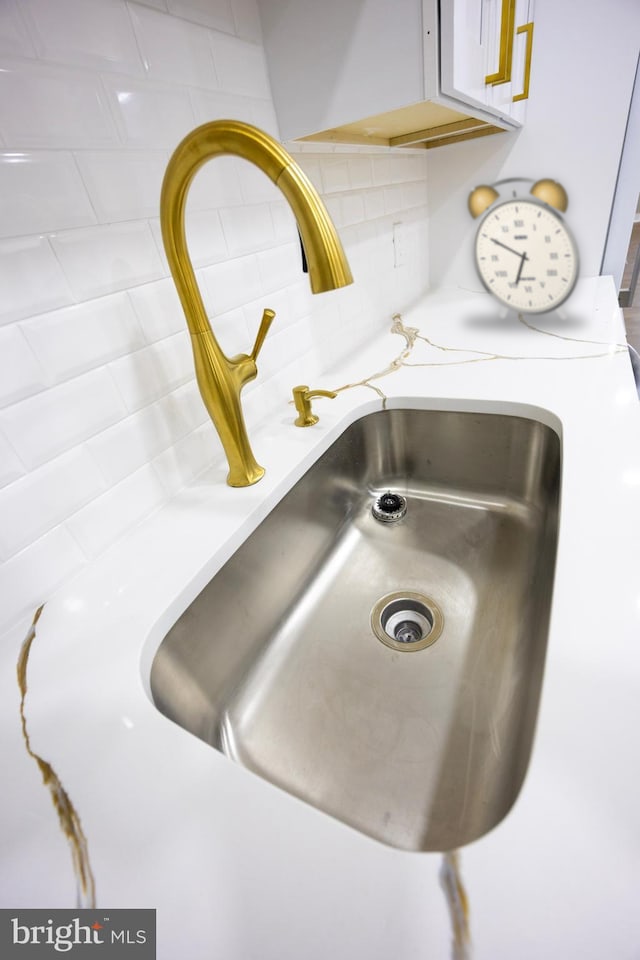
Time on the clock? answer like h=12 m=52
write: h=6 m=50
